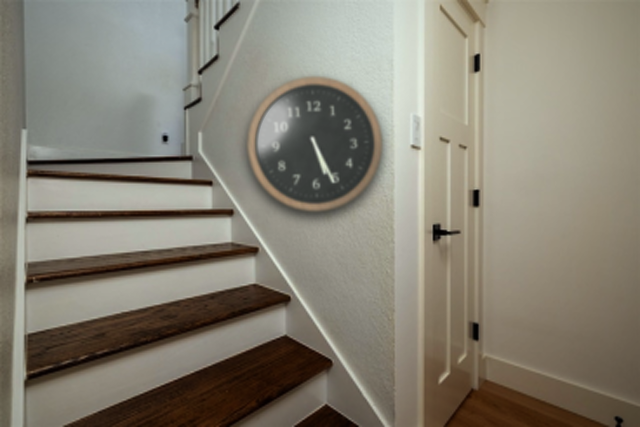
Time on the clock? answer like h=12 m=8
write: h=5 m=26
